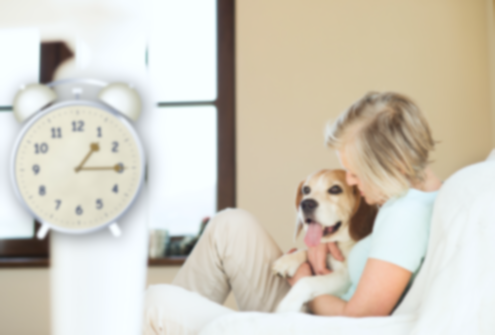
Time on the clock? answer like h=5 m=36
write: h=1 m=15
